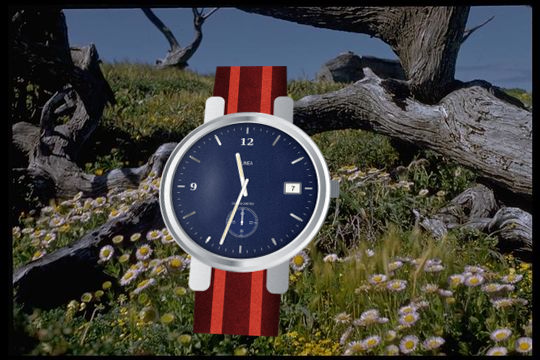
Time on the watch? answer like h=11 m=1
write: h=11 m=33
